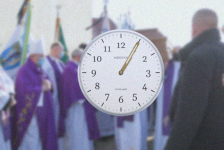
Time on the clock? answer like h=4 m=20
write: h=1 m=5
